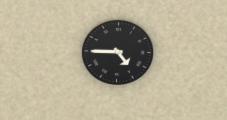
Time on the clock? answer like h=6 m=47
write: h=4 m=45
